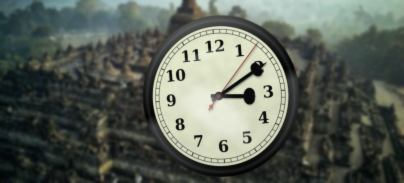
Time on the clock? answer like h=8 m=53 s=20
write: h=3 m=10 s=7
